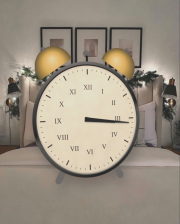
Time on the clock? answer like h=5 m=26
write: h=3 m=16
